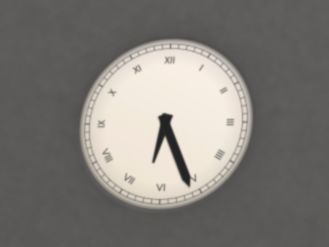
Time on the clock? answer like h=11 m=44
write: h=6 m=26
